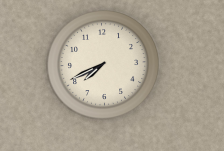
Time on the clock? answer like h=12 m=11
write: h=7 m=41
